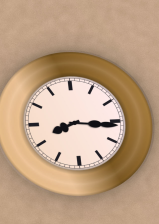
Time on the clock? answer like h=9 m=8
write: h=8 m=16
